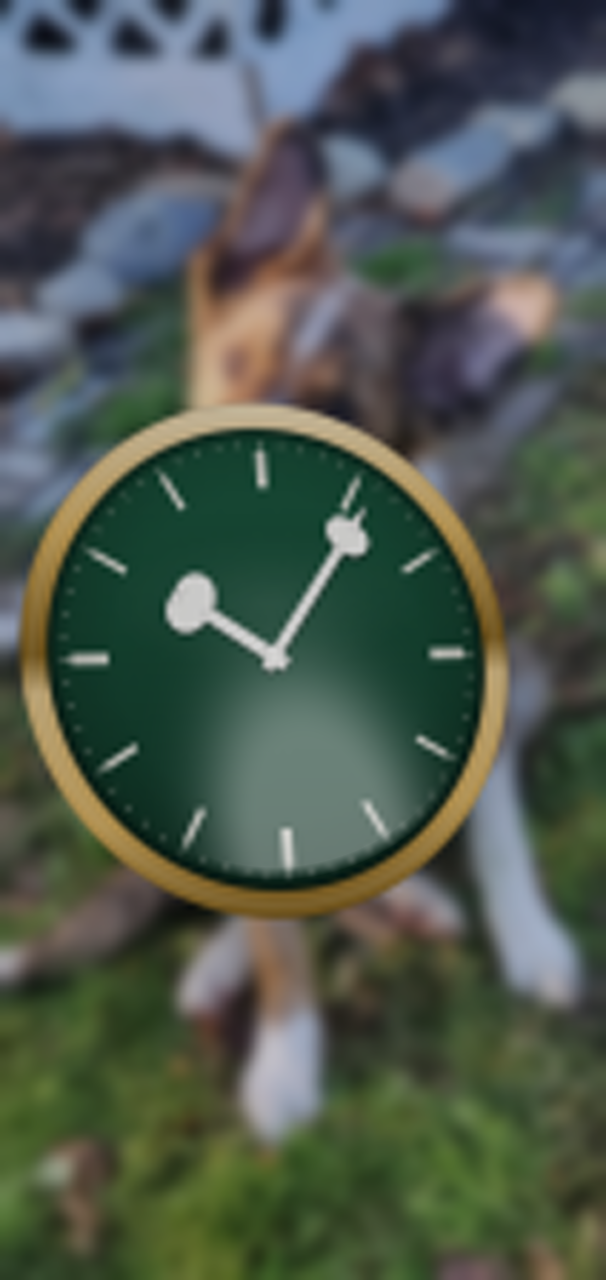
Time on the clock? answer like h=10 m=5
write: h=10 m=6
